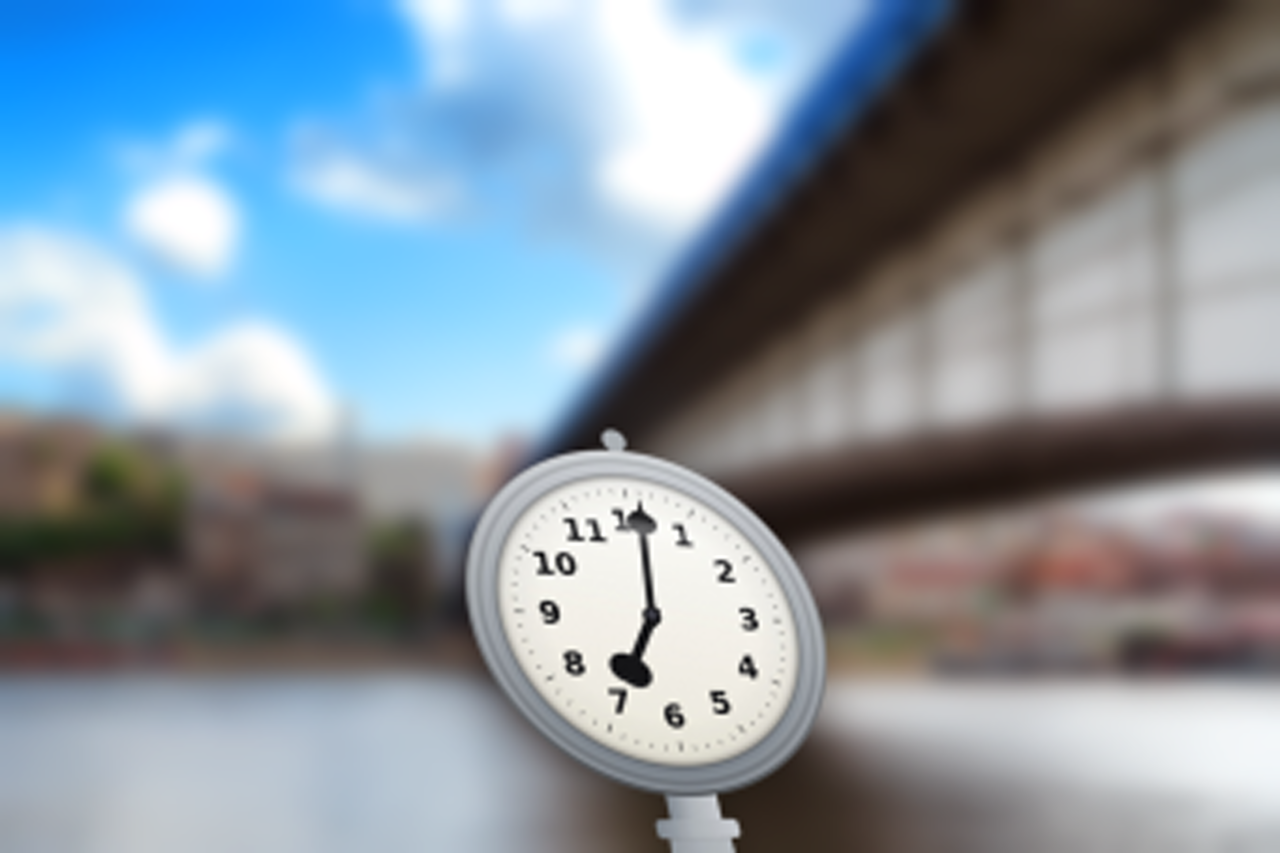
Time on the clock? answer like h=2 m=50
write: h=7 m=1
